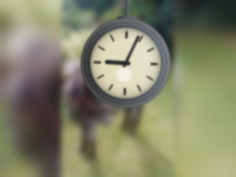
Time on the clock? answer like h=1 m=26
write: h=9 m=4
